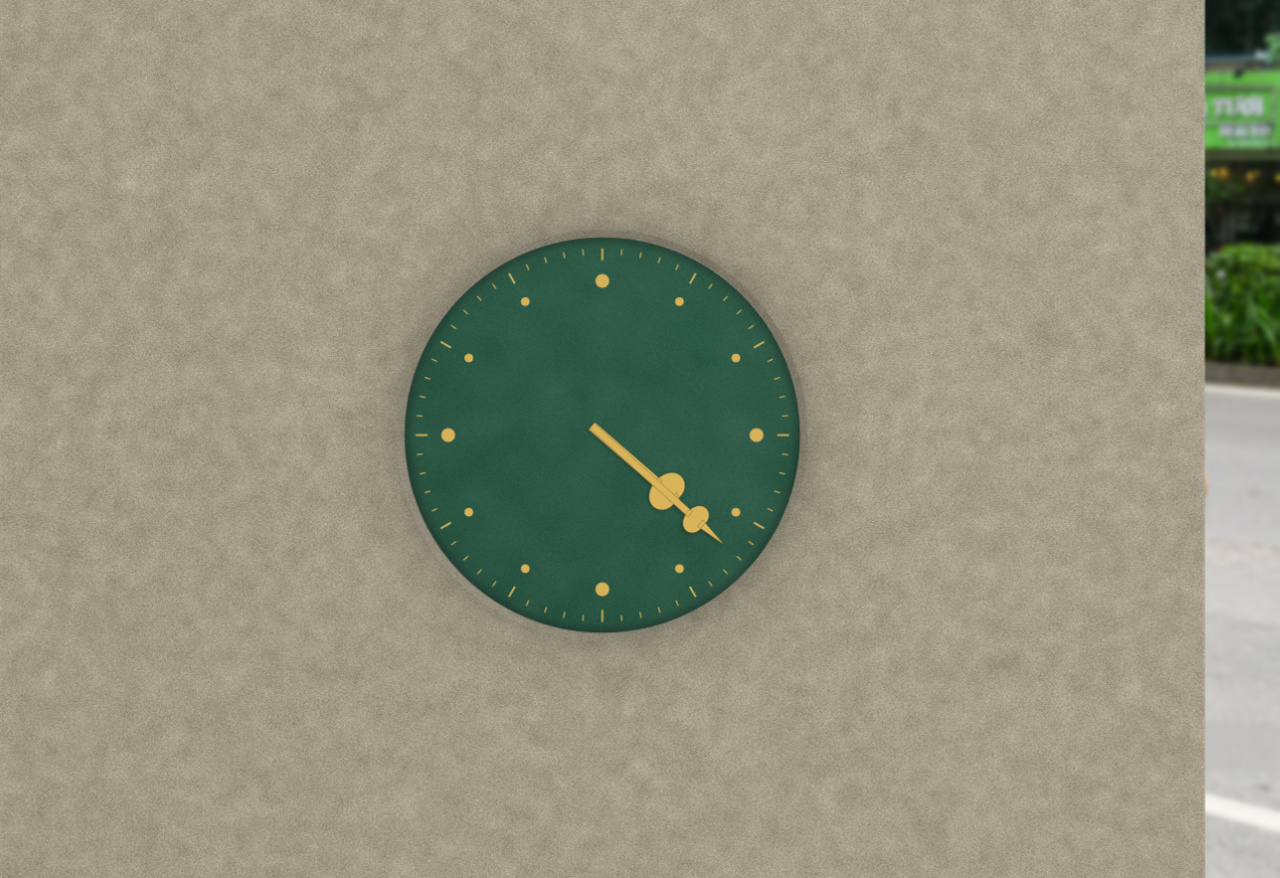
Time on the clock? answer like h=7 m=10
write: h=4 m=22
